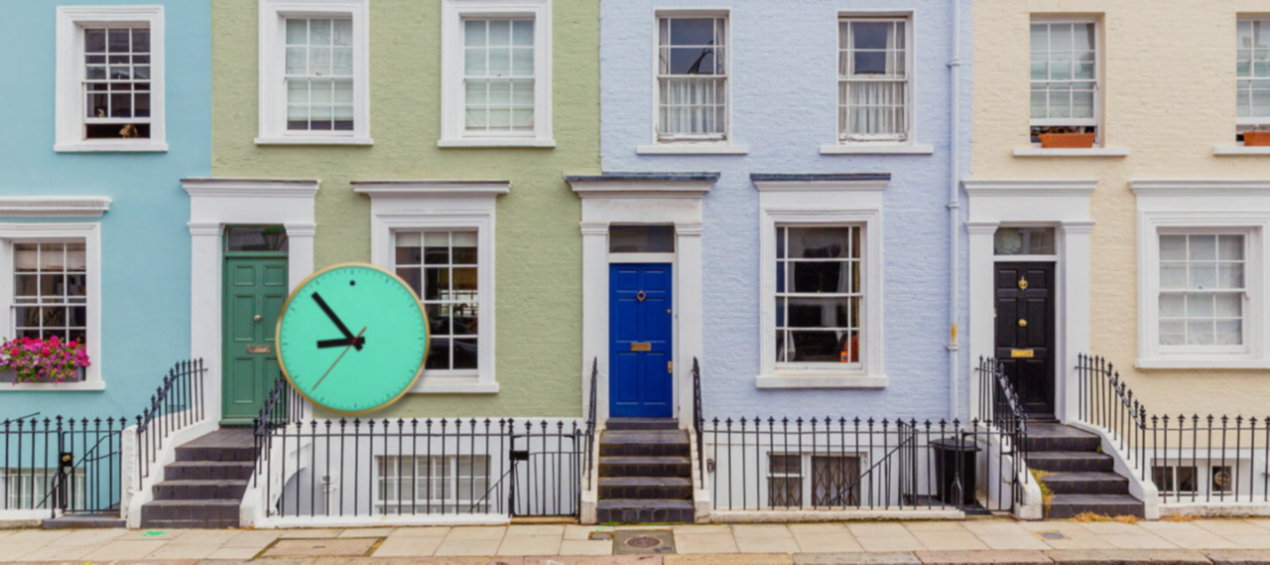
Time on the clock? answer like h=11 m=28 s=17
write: h=8 m=53 s=37
